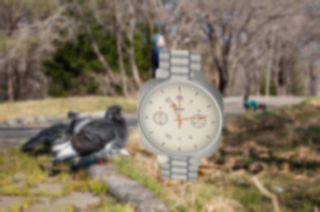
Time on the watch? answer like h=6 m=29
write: h=11 m=13
